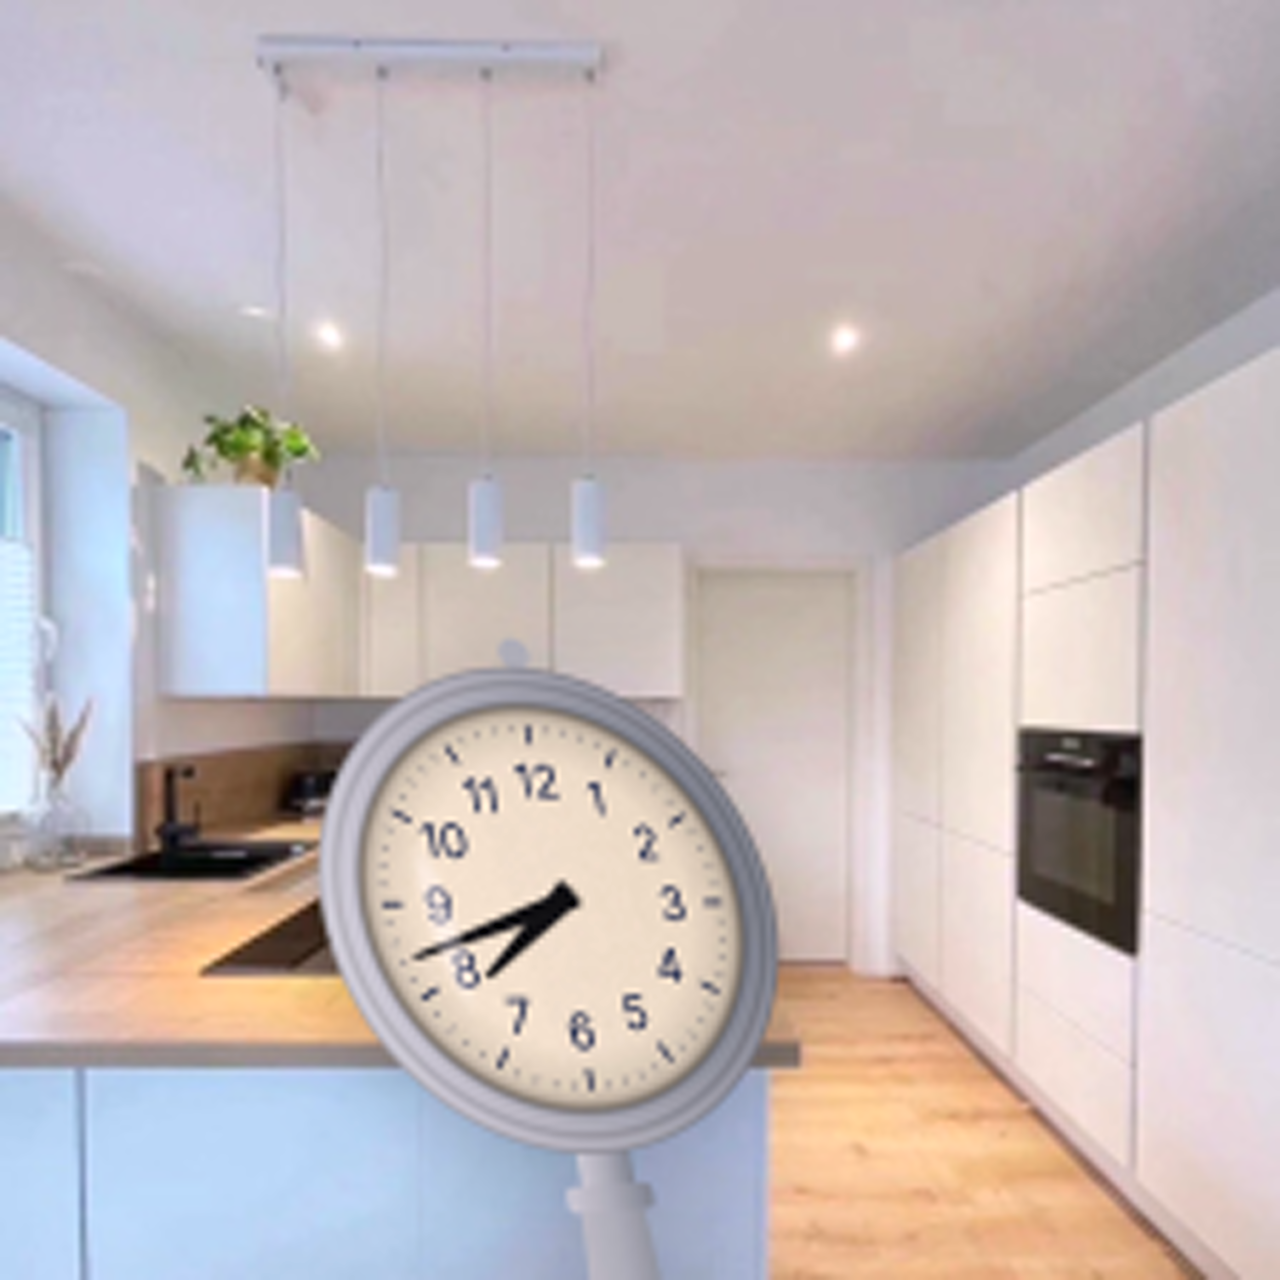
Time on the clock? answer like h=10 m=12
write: h=7 m=42
